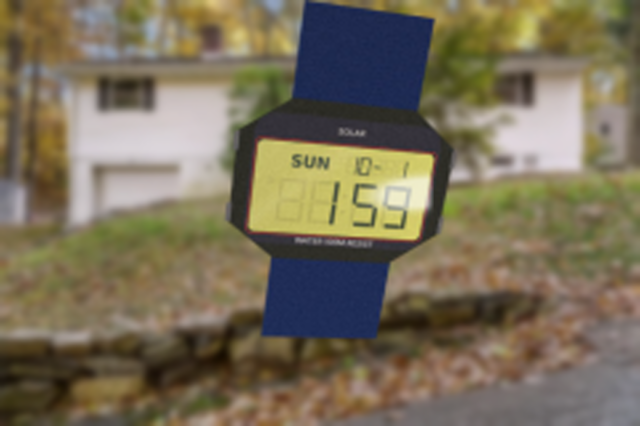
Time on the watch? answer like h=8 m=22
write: h=1 m=59
